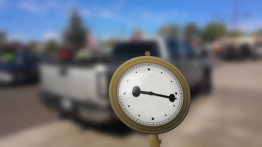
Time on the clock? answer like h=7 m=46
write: h=9 m=17
